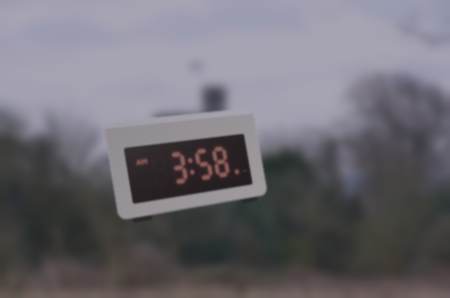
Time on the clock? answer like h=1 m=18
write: h=3 m=58
